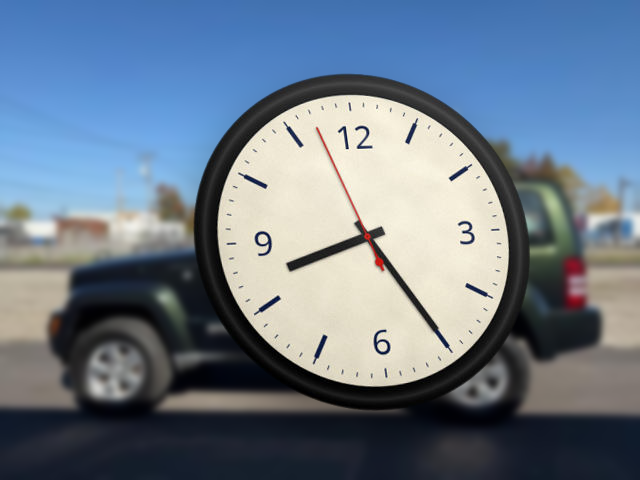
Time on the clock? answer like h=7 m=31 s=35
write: h=8 m=24 s=57
